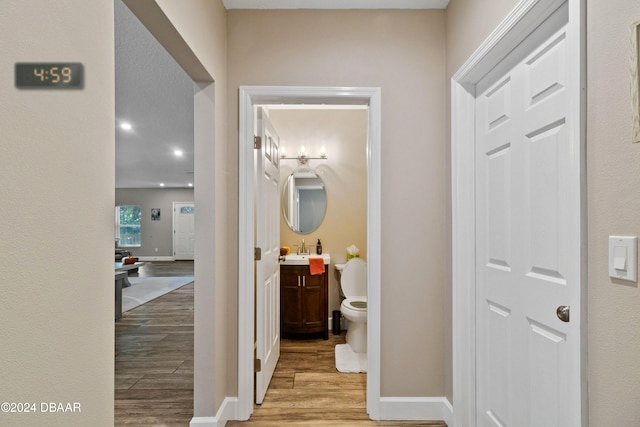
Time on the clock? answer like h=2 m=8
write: h=4 m=59
